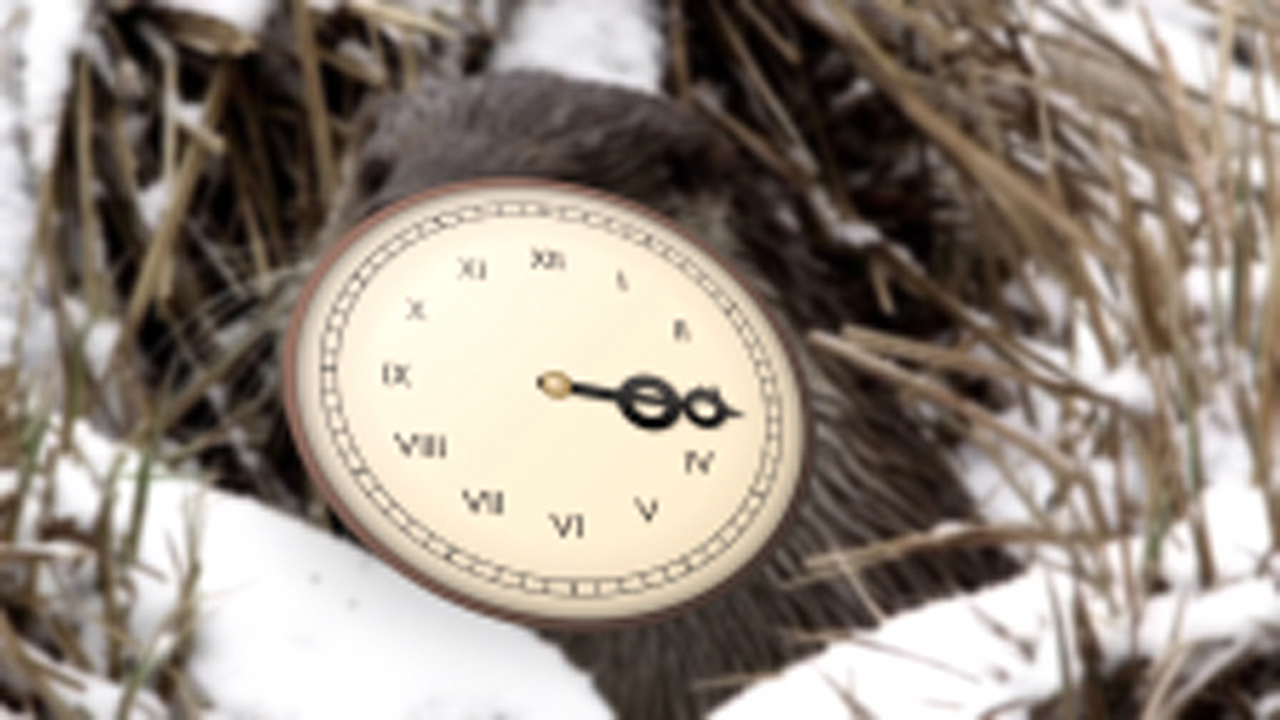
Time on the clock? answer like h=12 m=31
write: h=3 m=16
